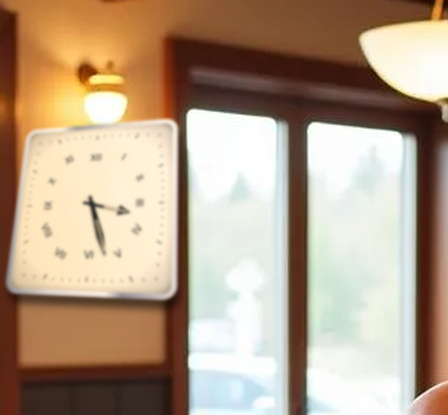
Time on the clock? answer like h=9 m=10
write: h=3 m=27
